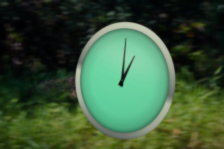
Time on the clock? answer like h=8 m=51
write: h=1 m=1
